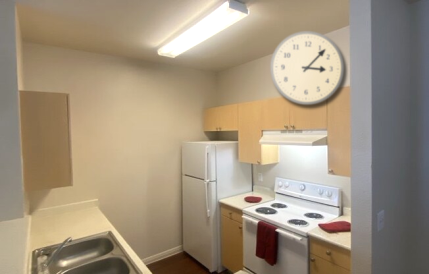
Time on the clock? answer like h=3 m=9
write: h=3 m=7
